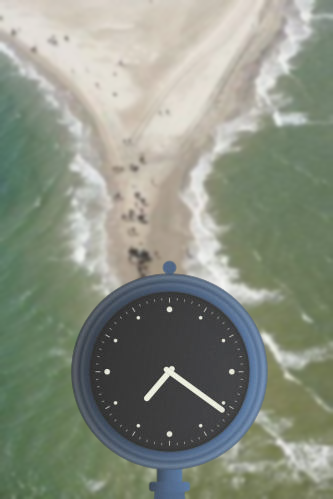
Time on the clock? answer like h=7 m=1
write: h=7 m=21
